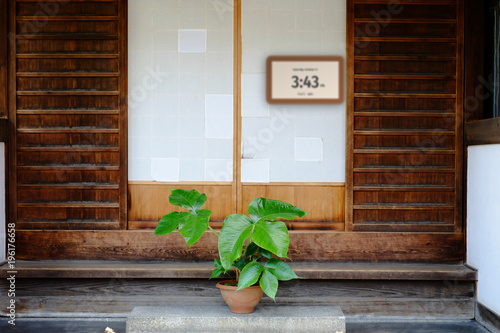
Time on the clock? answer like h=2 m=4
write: h=3 m=43
